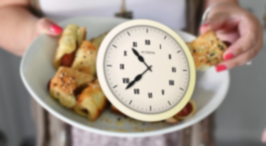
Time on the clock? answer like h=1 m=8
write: h=10 m=38
